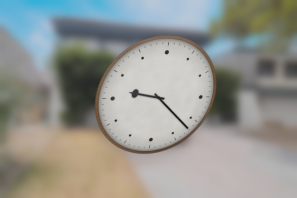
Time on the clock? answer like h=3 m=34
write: h=9 m=22
